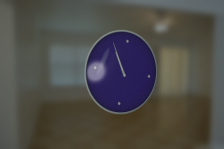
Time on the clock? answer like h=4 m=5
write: h=10 m=55
